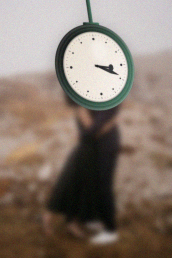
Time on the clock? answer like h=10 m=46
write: h=3 m=19
